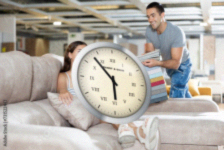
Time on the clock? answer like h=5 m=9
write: h=5 m=53
